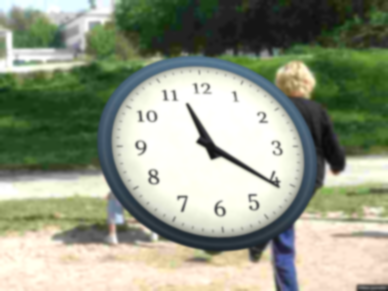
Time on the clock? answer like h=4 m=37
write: h=11 m=21
